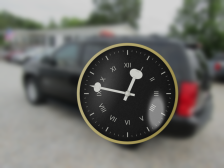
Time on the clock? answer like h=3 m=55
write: h=12 m=47
